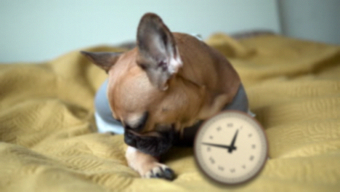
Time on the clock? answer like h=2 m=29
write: h=12 m=47
